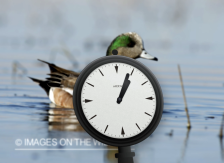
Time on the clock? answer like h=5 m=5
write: h=1 m=4
